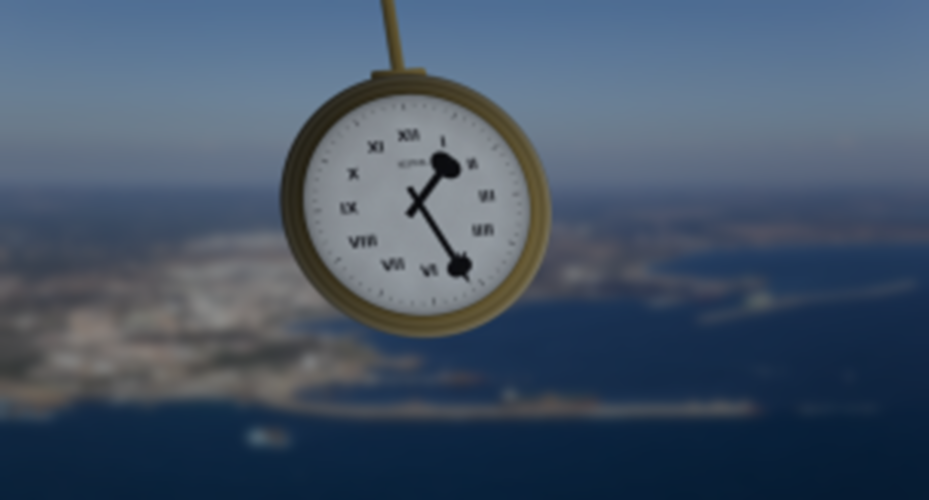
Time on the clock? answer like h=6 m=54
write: h=1 m=26
